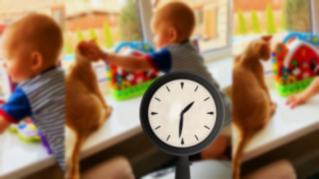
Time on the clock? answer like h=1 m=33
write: h=1 m=31
